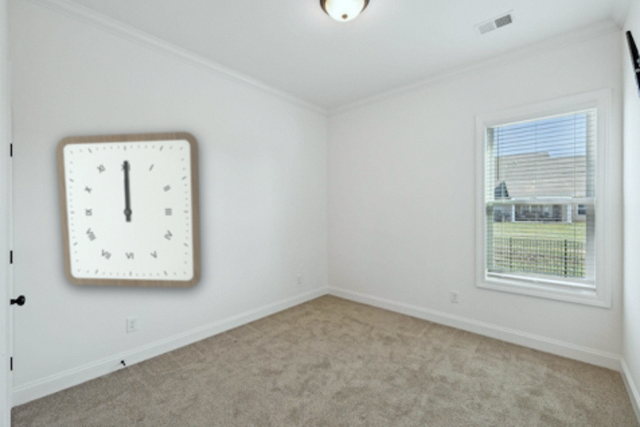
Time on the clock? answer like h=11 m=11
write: h=12 m=0
